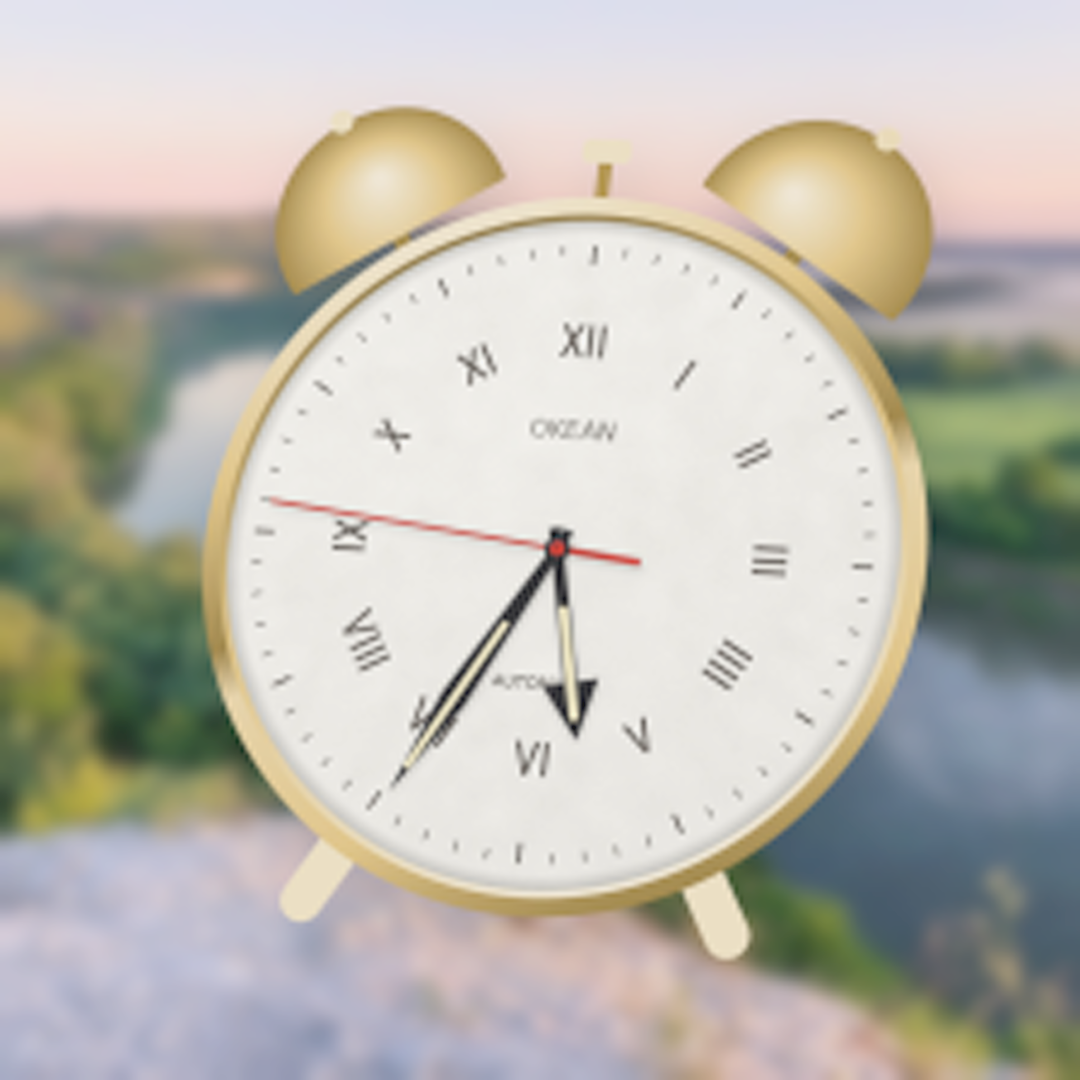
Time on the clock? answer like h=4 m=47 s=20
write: h=5 m=34 s=46
